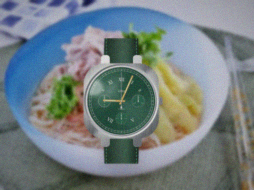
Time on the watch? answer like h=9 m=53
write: h=9 m=4
